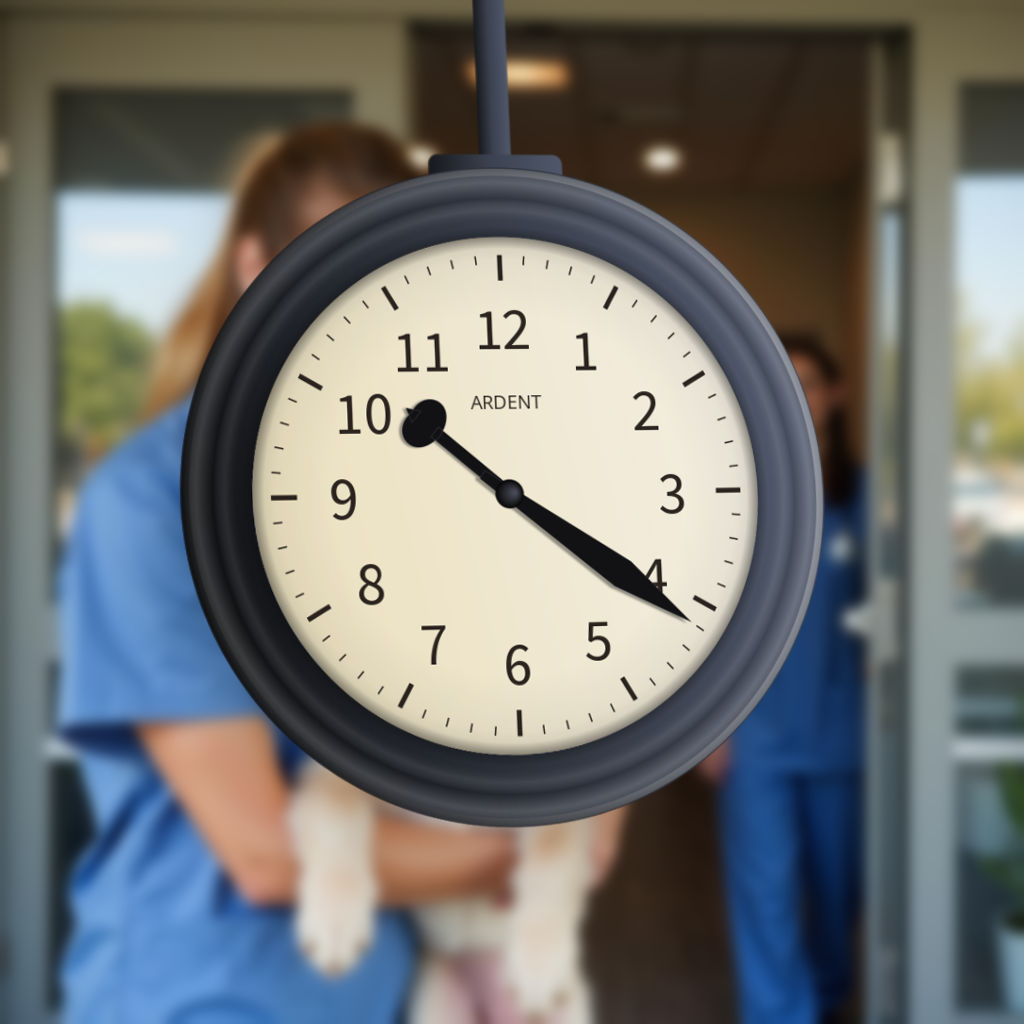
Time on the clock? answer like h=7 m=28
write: h=10 m=21
